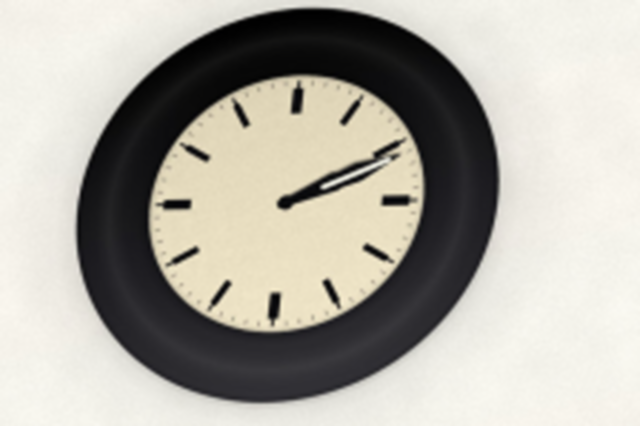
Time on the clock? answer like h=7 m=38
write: h=2 m=11
